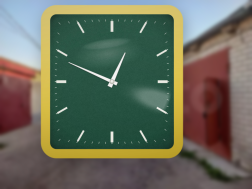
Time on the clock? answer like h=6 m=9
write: h=12 m=49
